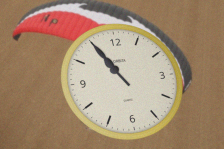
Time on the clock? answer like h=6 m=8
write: h=10 m=55
